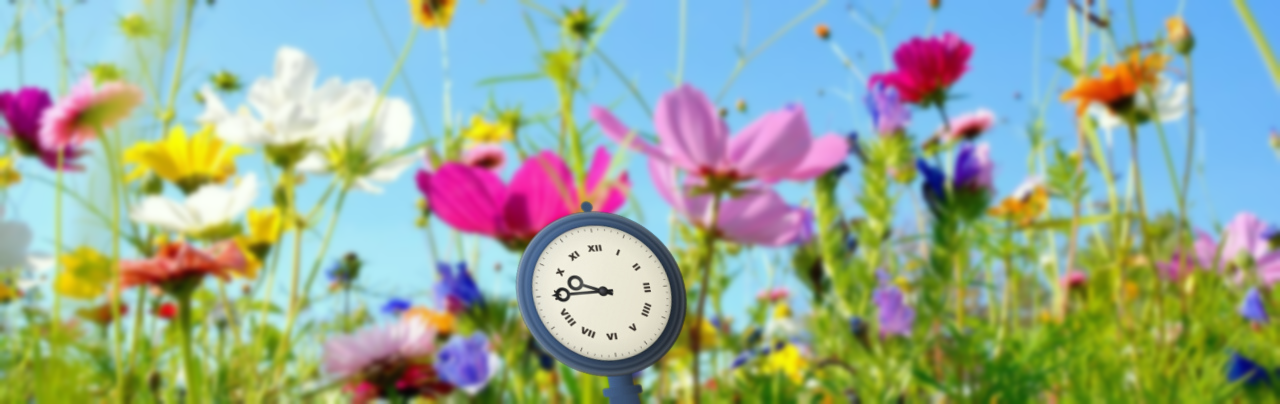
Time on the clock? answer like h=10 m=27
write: h=9 m=45
